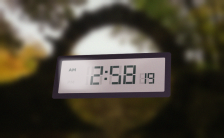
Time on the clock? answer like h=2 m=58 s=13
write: h=2 m=58 s=19
